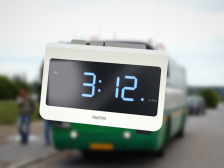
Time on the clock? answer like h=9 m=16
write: h=3 m=12
